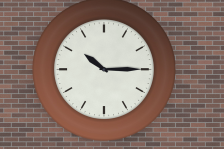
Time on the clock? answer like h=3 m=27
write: h=10 m=15
